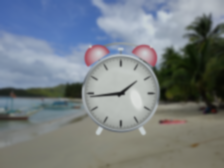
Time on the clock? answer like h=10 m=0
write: h=1 m=44
